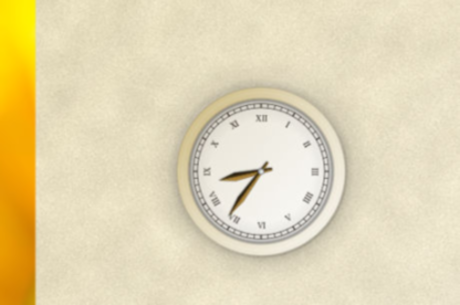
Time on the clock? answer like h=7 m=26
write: h=8 m=36
